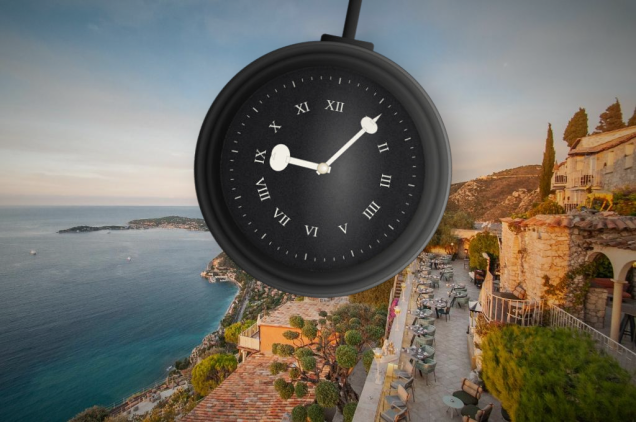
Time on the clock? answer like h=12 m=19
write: h=9 m=6
